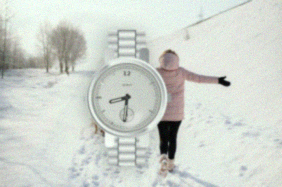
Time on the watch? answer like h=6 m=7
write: h=8 m=31
